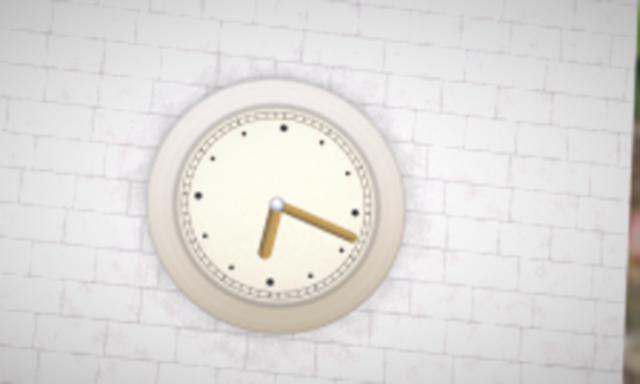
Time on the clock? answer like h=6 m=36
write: h=6 m=18
